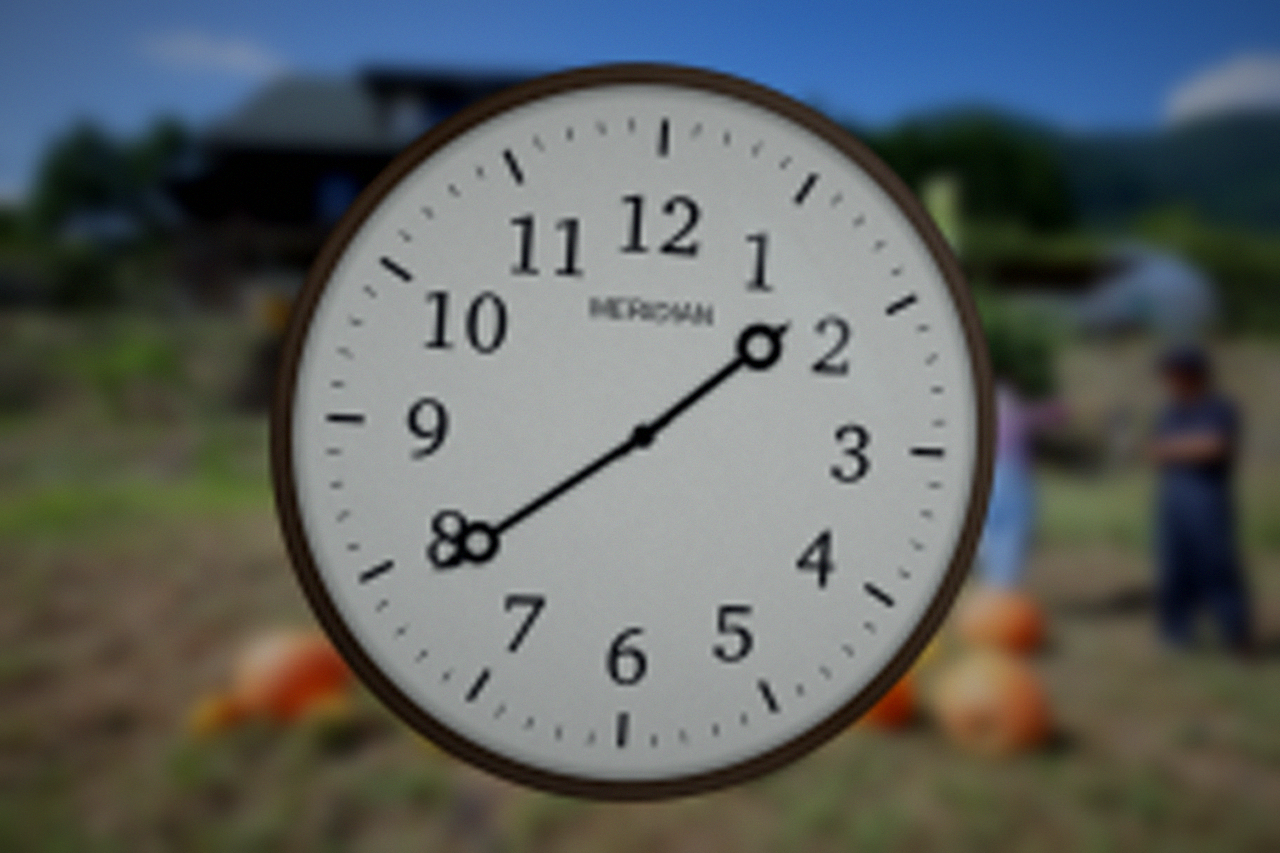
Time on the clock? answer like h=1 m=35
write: h=1 m=39
